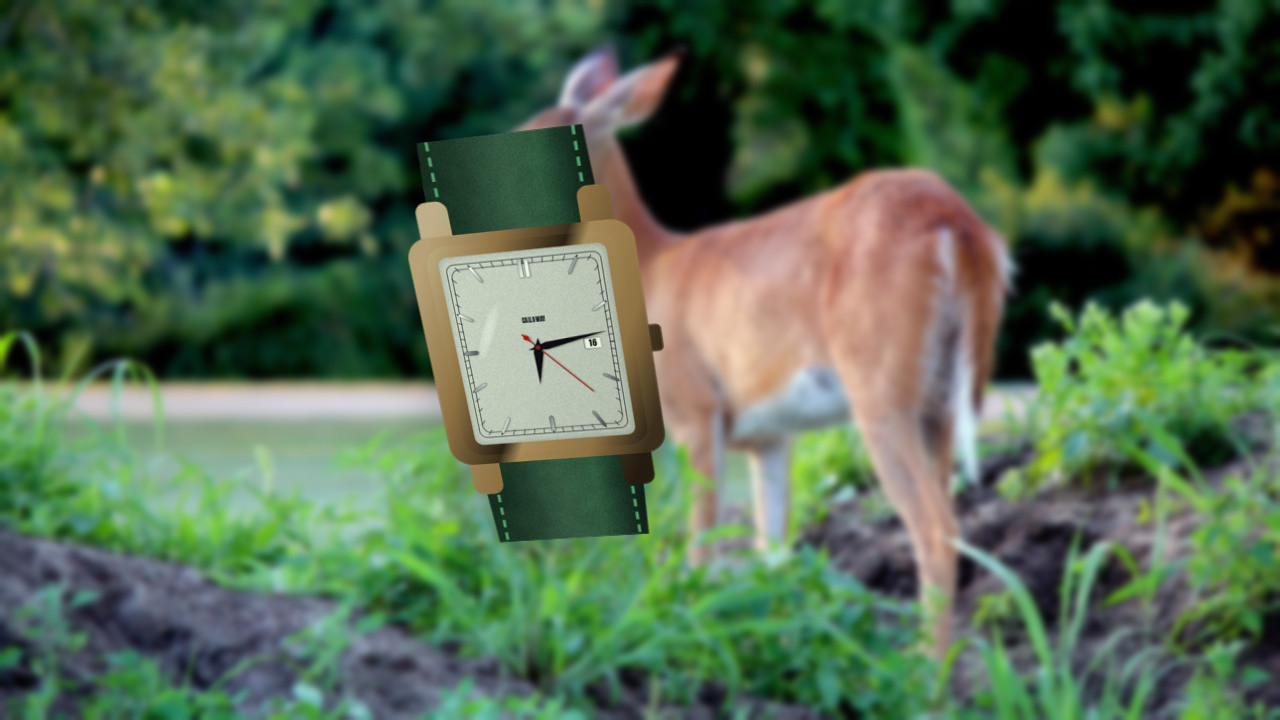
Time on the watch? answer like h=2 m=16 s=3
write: h=6 m=13 s=23
